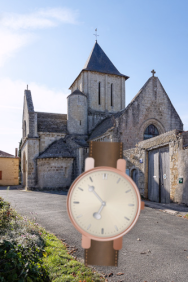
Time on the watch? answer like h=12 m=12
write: h=6 m=53
